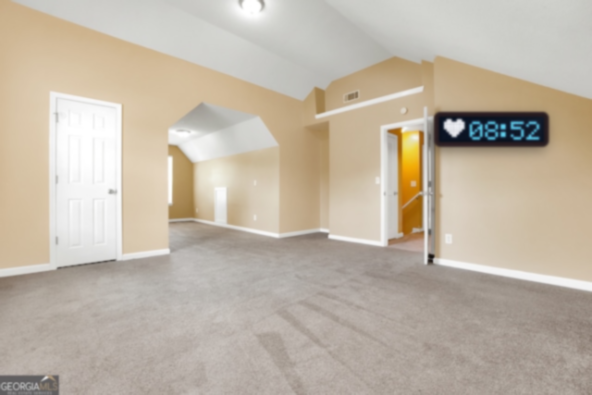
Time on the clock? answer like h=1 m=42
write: h=8 m=52
